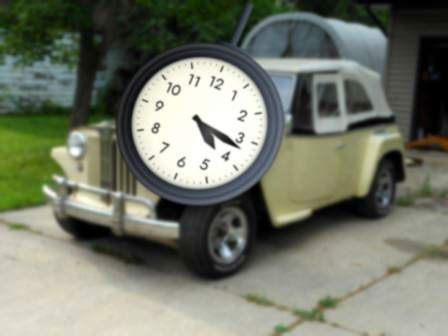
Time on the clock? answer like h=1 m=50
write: h=4 m=17
